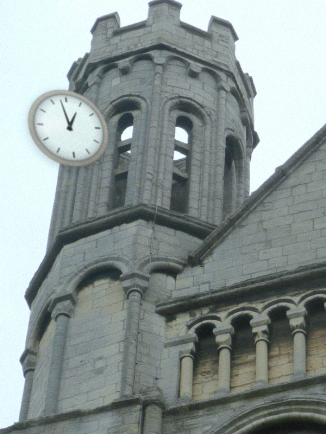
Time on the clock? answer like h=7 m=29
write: h=12 m=58
